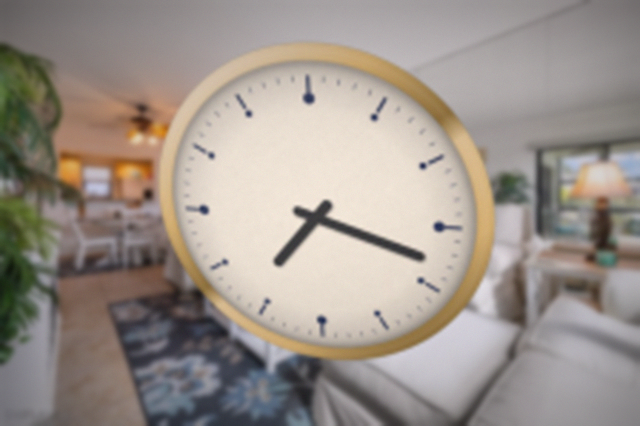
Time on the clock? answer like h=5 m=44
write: h=7 m=18
